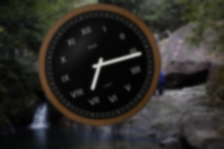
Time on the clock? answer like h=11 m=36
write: h=7 m=16
